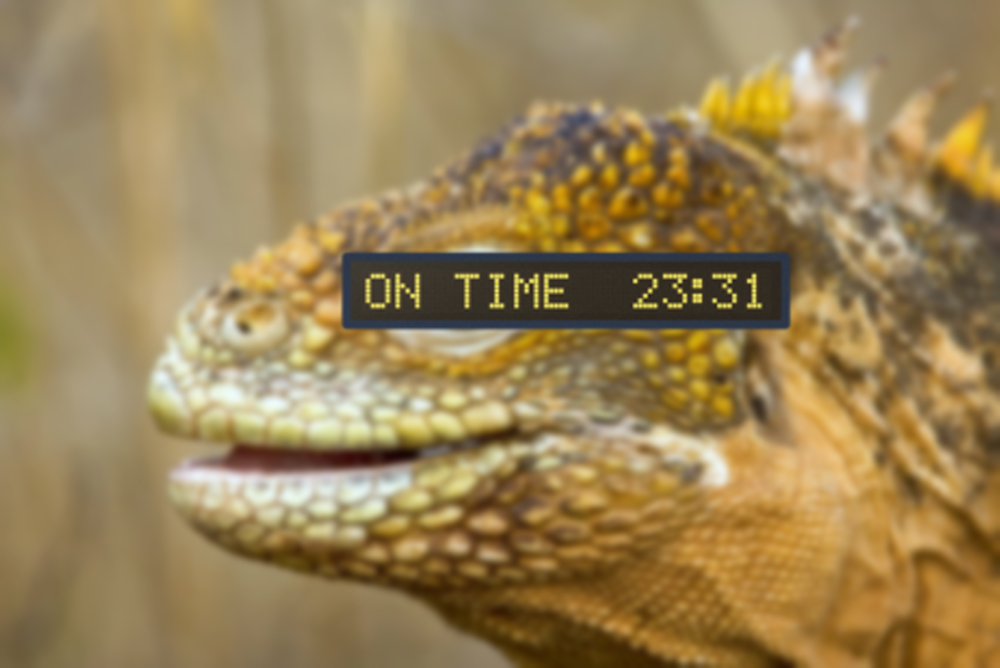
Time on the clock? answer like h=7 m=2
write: h=23 m=31
